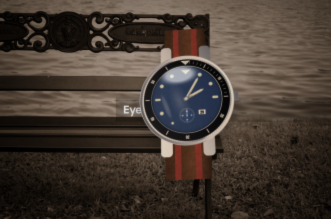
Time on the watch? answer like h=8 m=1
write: h=2 m=5
